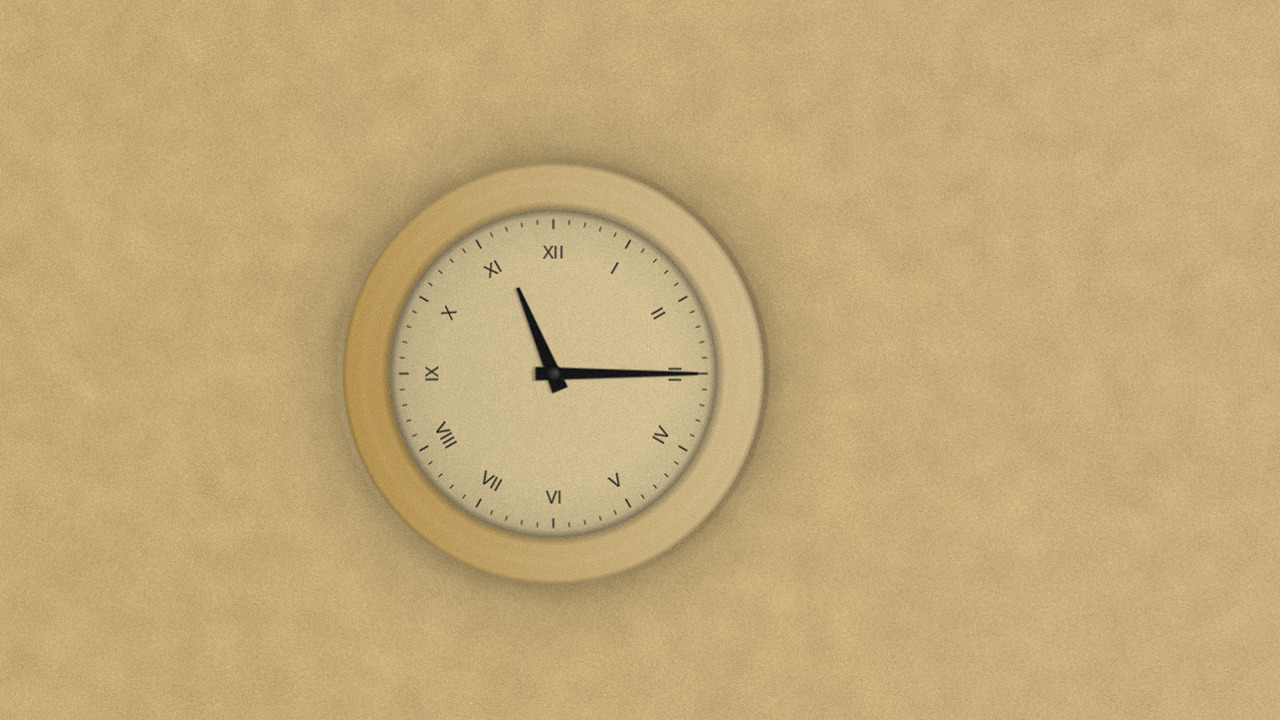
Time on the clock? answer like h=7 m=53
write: h=11 m=15
